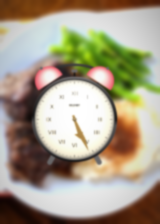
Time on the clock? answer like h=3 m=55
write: h=5 m=26
